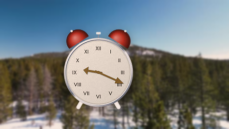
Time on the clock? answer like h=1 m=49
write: h=9 m=19
